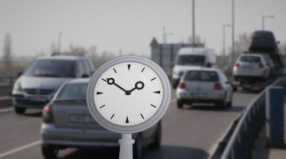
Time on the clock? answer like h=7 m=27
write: h=1 m=51
